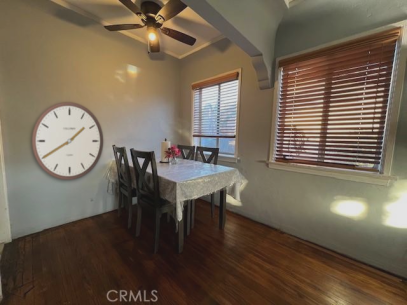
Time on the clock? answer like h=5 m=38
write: h=1 m=40
